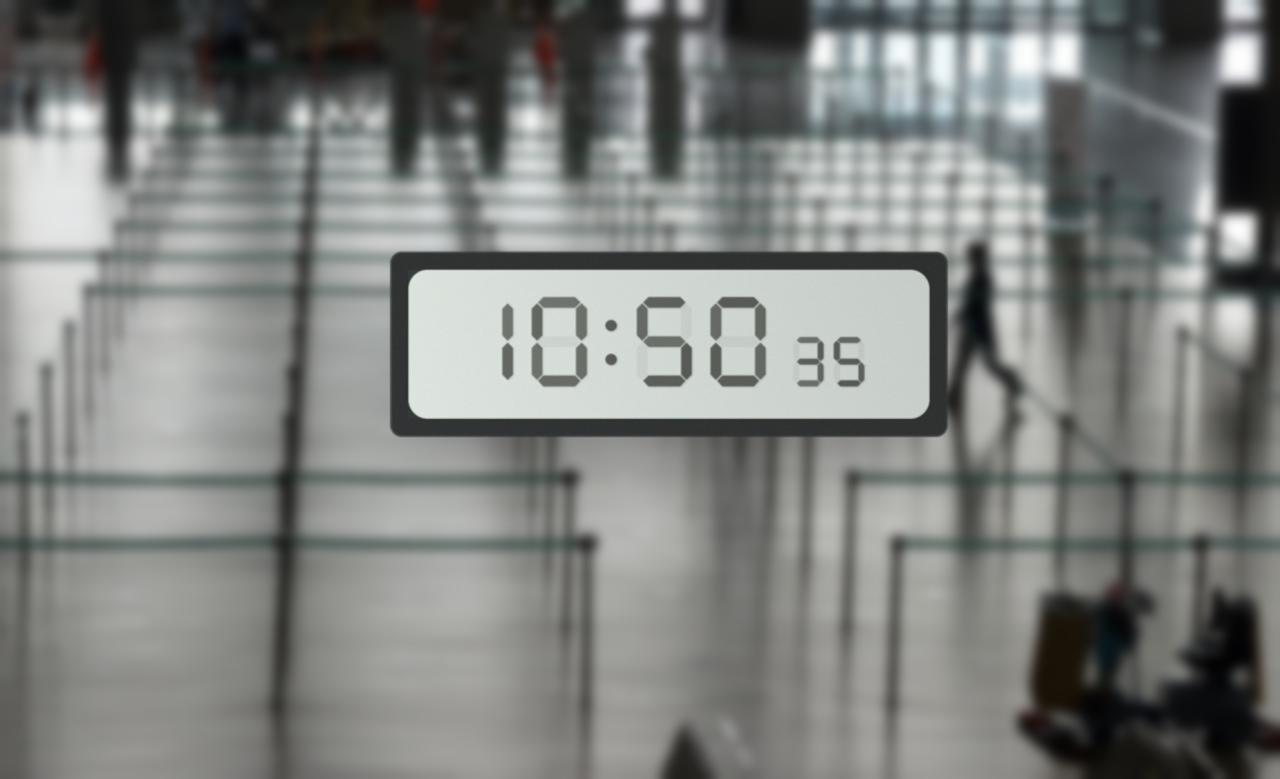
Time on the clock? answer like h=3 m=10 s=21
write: h=10 m=50 s=35
